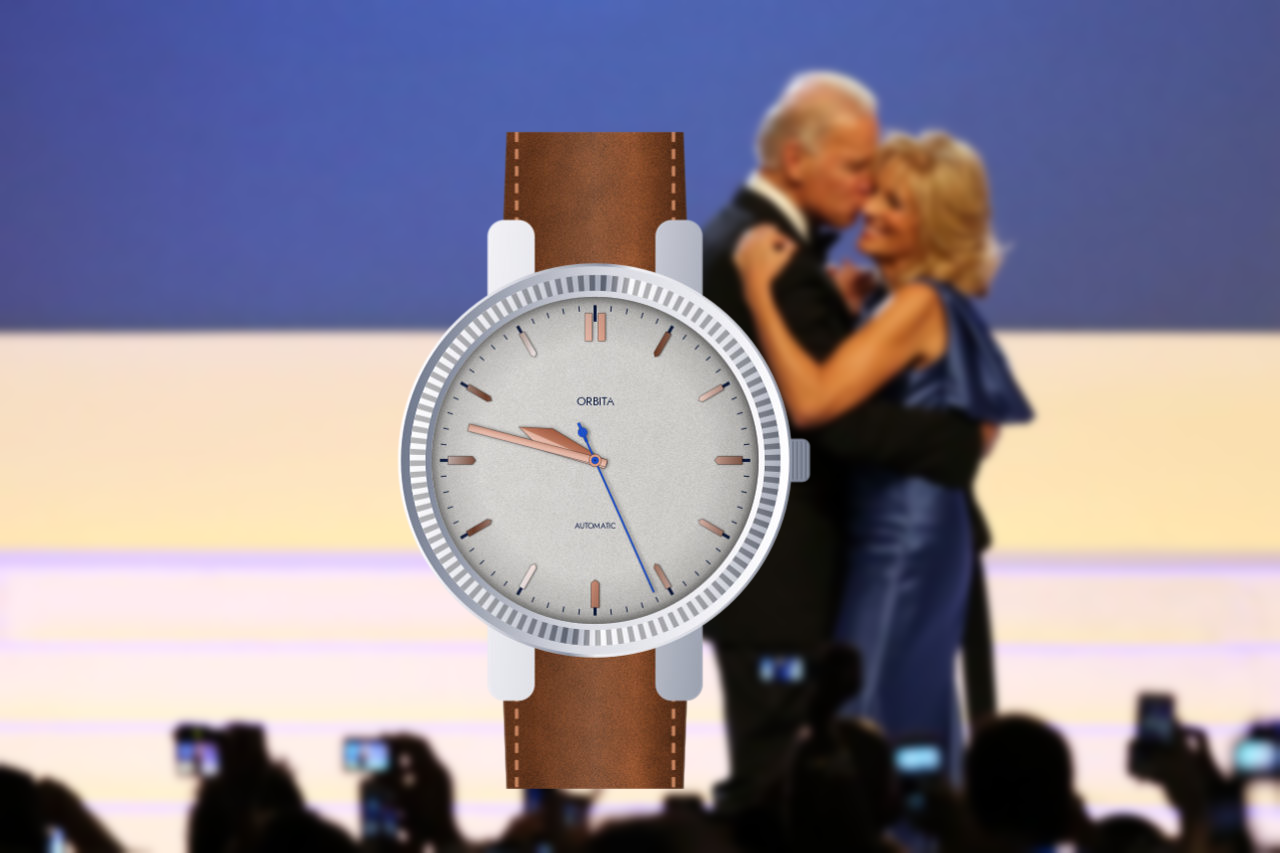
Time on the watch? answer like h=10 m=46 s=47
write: h=9 m=47 s=26
